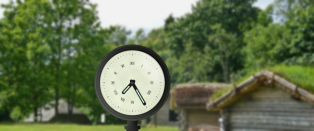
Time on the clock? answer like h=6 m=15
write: h=7 m=25
